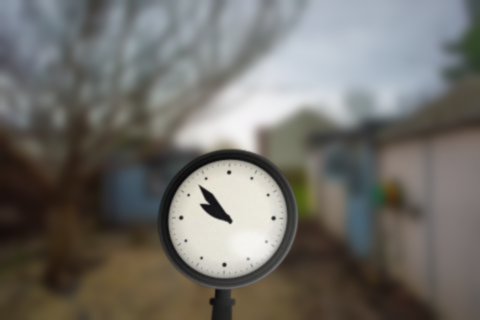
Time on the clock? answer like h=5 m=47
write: h=9 m=53
